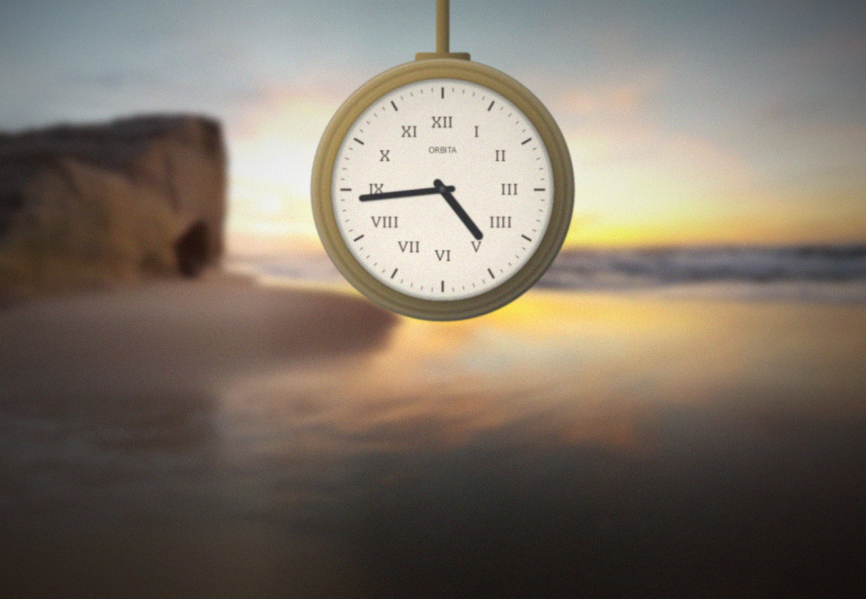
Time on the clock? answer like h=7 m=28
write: h=4 m=44
